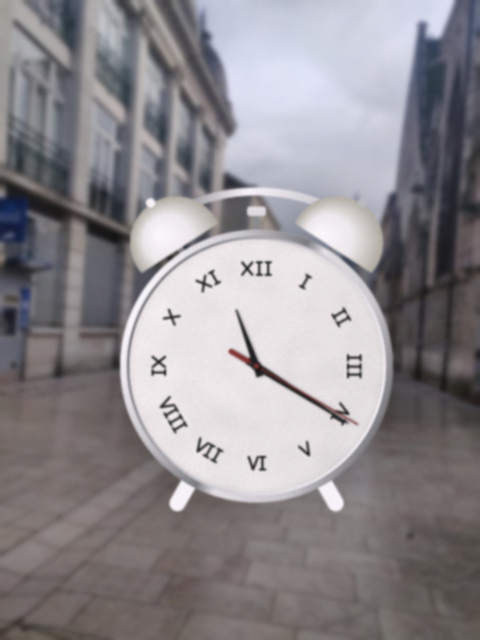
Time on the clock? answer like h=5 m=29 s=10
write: h=11 m=20 s=20
